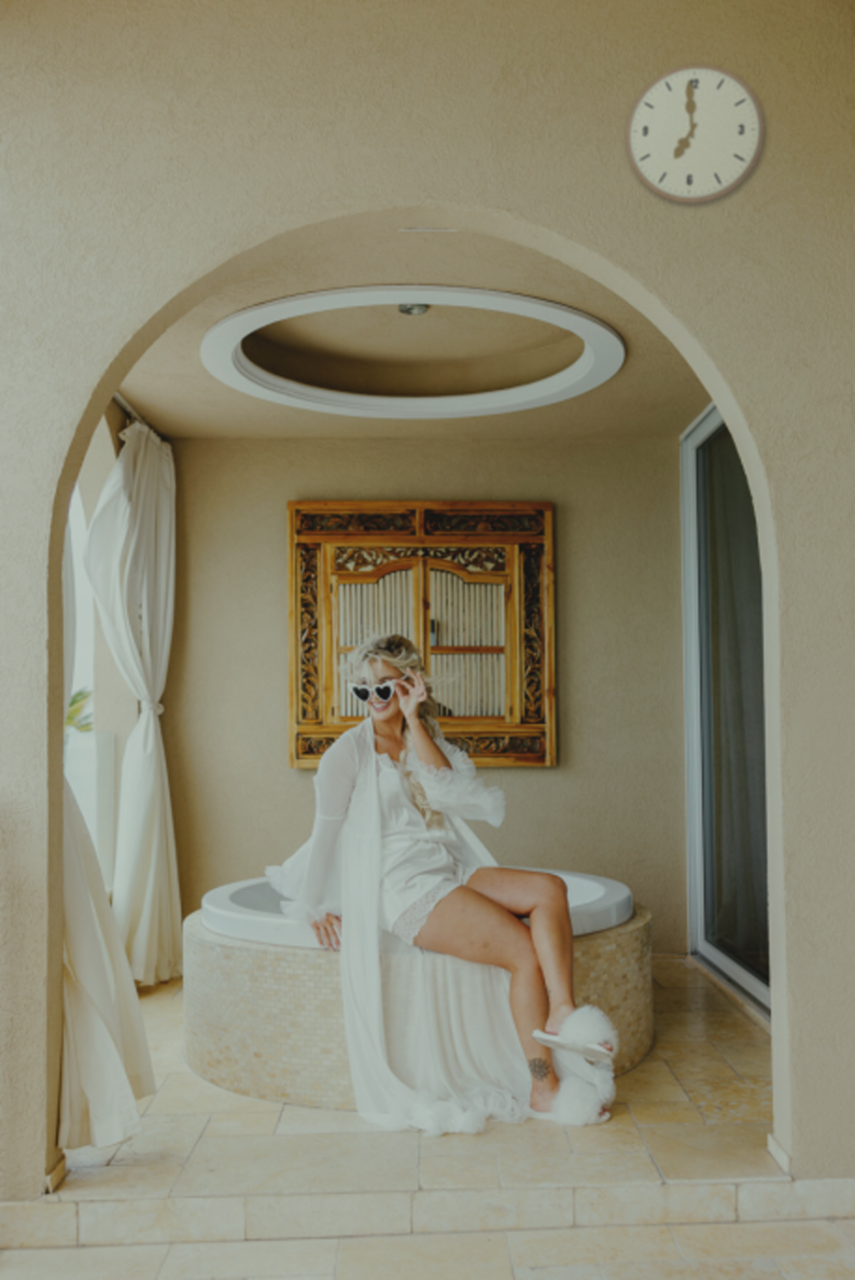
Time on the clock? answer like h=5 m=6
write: h=6 m=59
